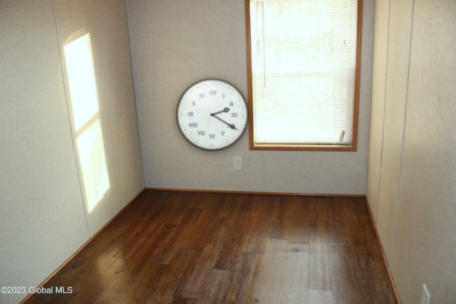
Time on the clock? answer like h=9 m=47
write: h=2 m=20
